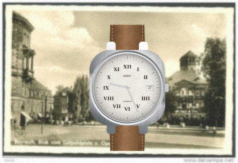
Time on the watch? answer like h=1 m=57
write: h=9 m=26
